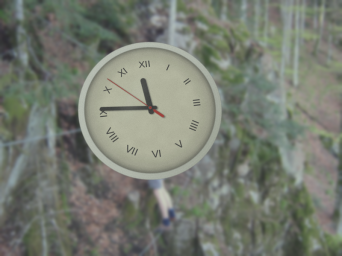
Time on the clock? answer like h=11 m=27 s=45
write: h=11 m=45 s=52
